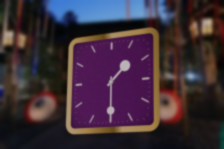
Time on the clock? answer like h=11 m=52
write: h=1 m=30
